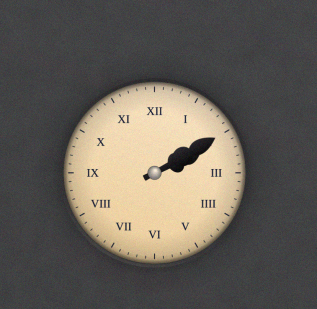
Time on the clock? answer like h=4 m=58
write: h=2 m=10
